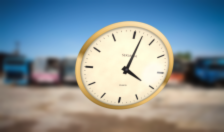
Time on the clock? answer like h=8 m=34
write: h=4 m=2
